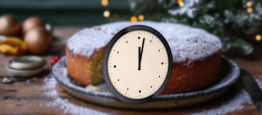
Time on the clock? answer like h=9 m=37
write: h=12 m=2
